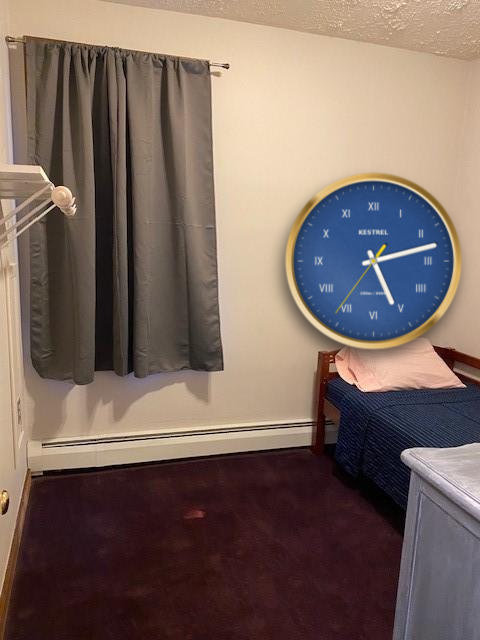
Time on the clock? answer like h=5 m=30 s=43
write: h=5 m=12 s=36
